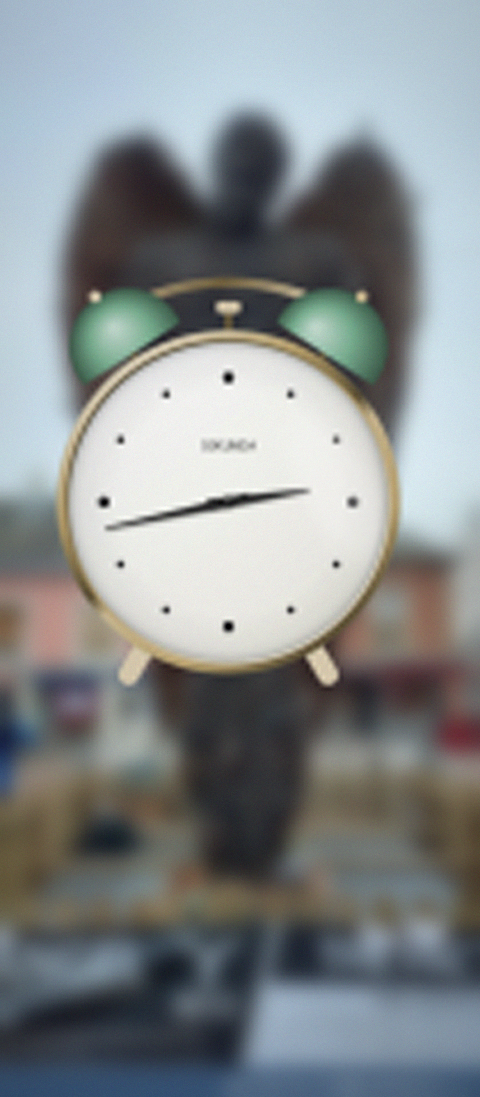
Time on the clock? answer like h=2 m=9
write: h=2 m=43
